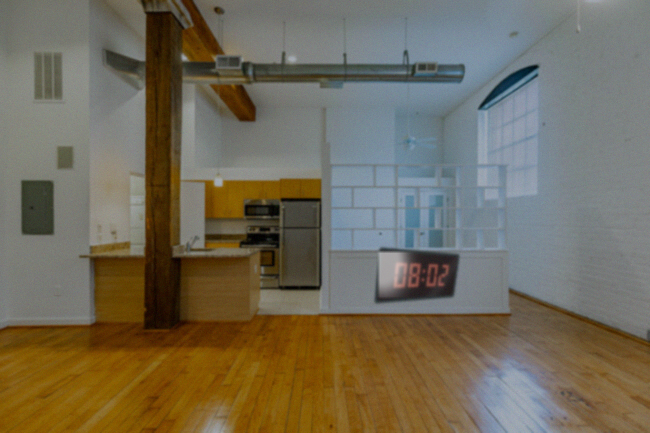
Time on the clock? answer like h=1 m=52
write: h=8 m=2
